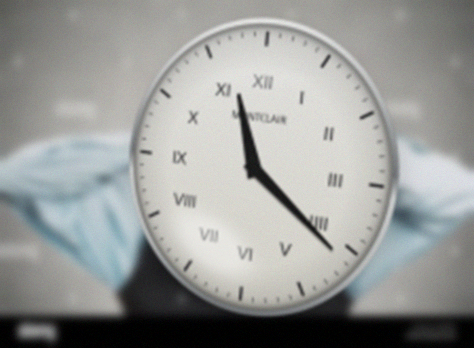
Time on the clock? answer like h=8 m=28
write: h=11 m=21
